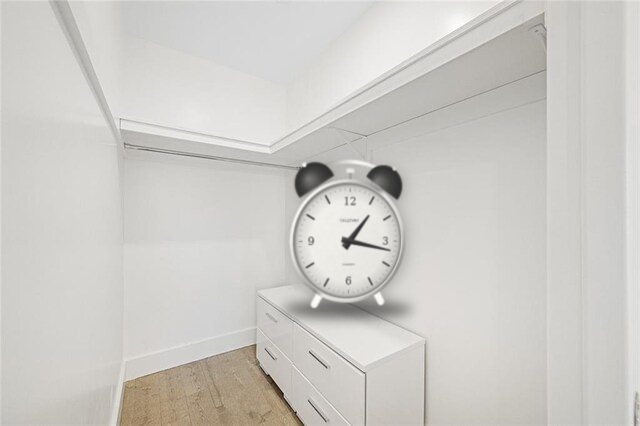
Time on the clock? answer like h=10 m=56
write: h=1 m=17
